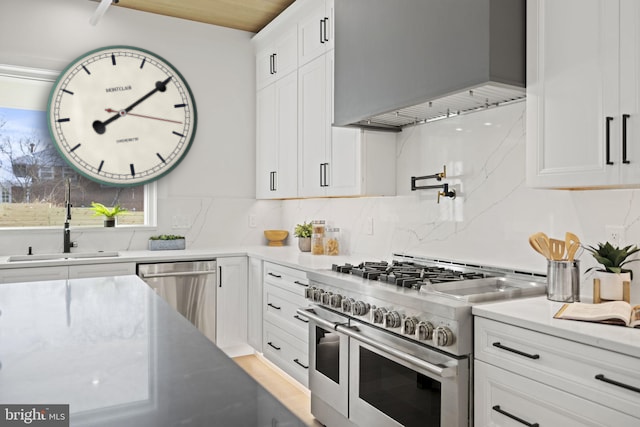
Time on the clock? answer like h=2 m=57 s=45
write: h=8 m=10 s=18
